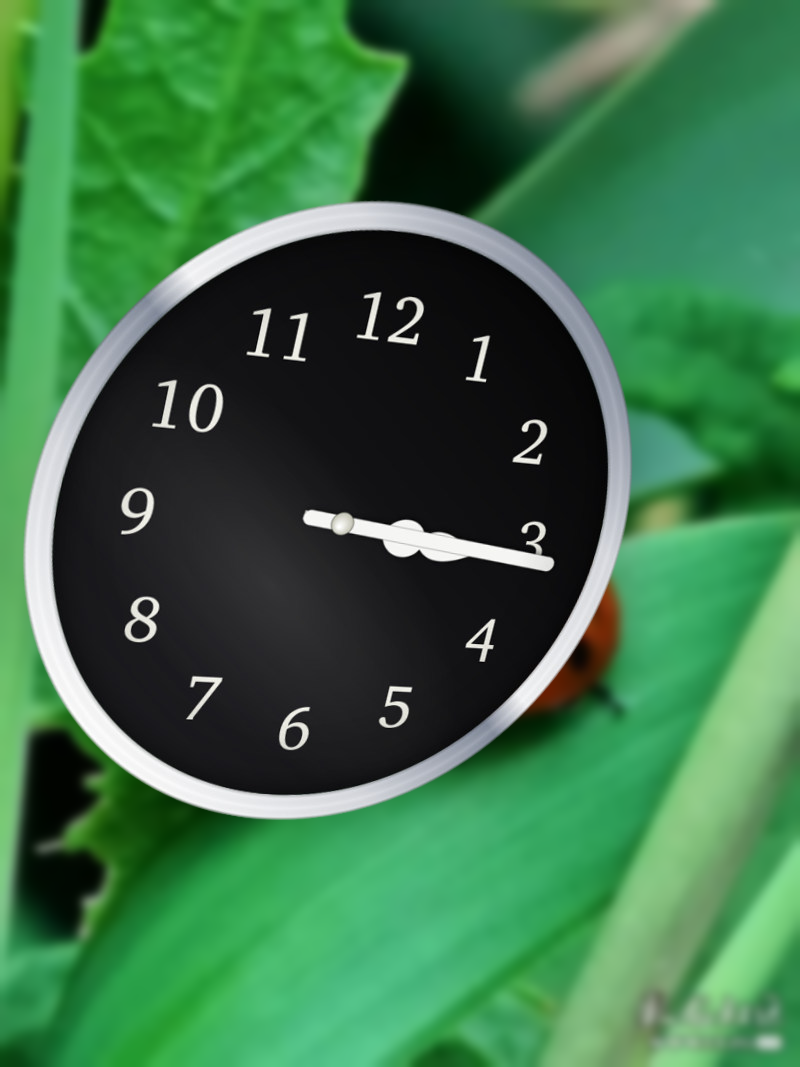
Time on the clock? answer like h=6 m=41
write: h=3 m=16
